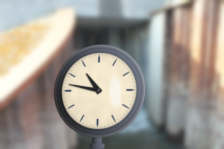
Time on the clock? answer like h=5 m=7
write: h=10 m=47
